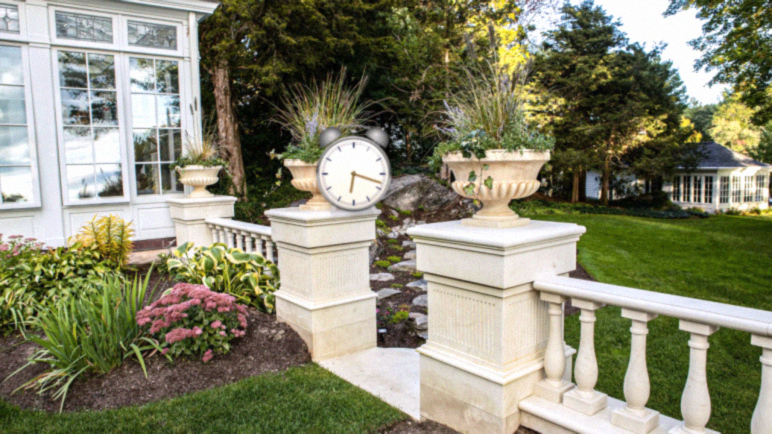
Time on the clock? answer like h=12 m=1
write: h=6 m=18
